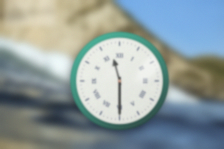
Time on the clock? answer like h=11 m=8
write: h=11 m=30
